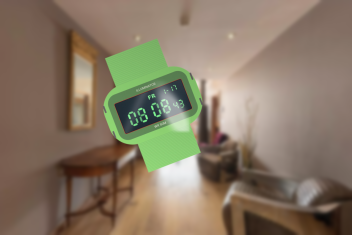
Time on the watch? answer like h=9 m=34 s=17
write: h=8 m=8 s=43
